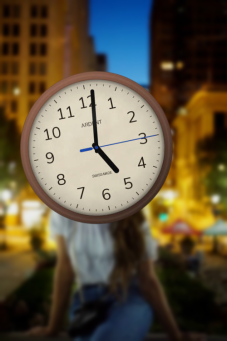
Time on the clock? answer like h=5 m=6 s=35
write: h=5 m=1 s=15
